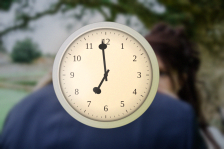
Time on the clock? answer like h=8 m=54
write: h=6 m=59
